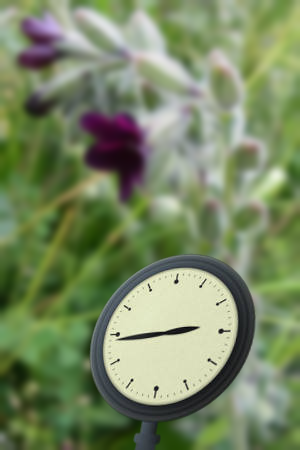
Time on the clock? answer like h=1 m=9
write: h=2 m=44
